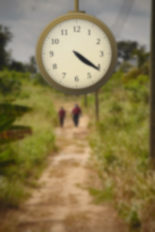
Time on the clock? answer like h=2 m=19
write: h=4 m=21
